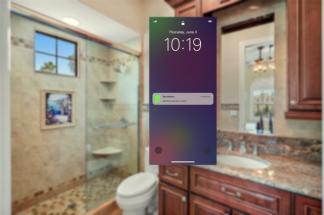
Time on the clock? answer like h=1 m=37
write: h=10 m=19
